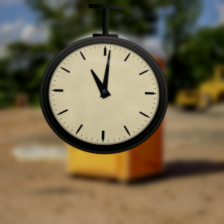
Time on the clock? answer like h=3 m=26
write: h=11 m=1
